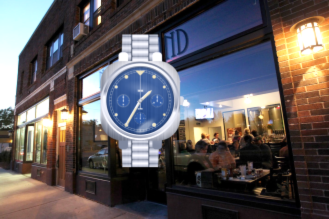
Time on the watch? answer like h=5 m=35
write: h=1 m=35
